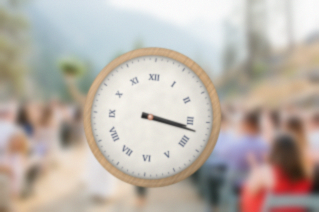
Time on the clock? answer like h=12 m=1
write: h=3 m=17
